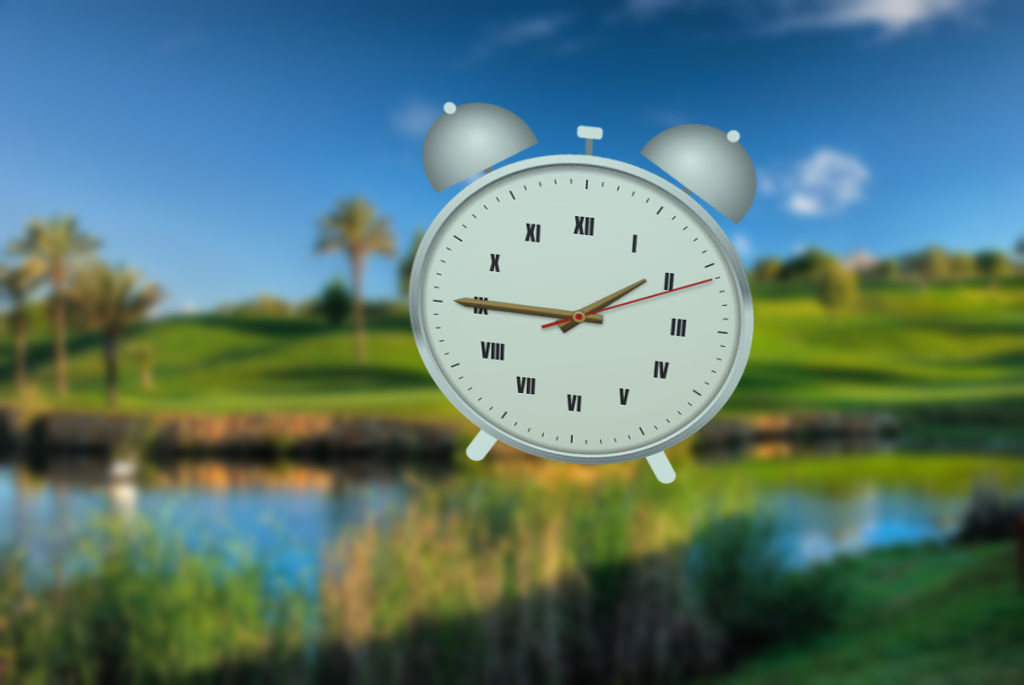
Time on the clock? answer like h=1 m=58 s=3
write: h=1 m=45 s=11
